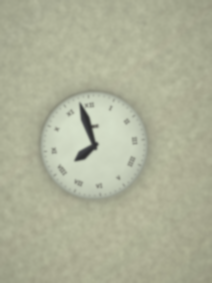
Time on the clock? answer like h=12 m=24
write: h=7 m=58
